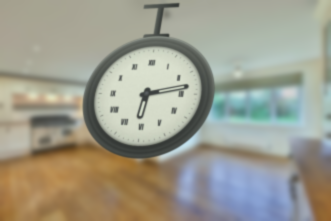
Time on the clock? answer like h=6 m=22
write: h=6 m=13
